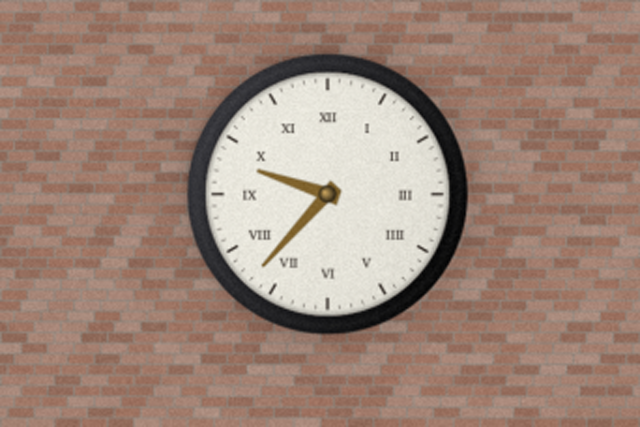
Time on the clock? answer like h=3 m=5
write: h=9 m=37
